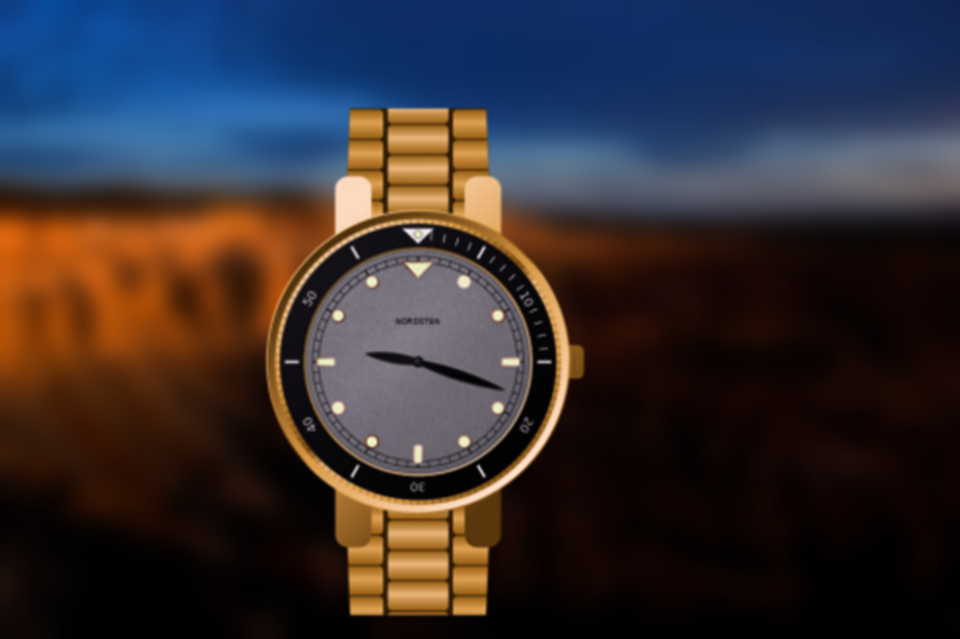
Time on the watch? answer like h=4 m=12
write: h=9 m=18
